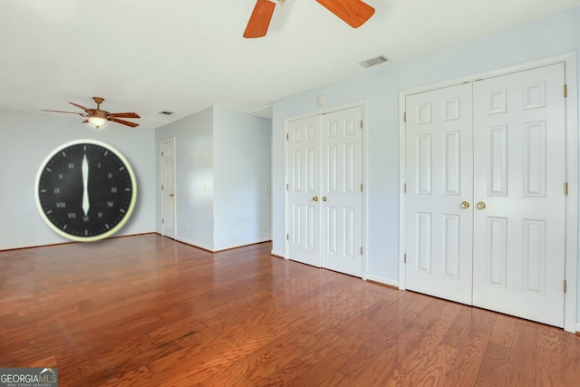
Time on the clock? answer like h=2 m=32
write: h=6 m=0
